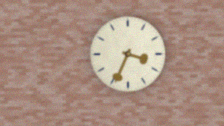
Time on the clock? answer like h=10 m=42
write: h=3 m=34
